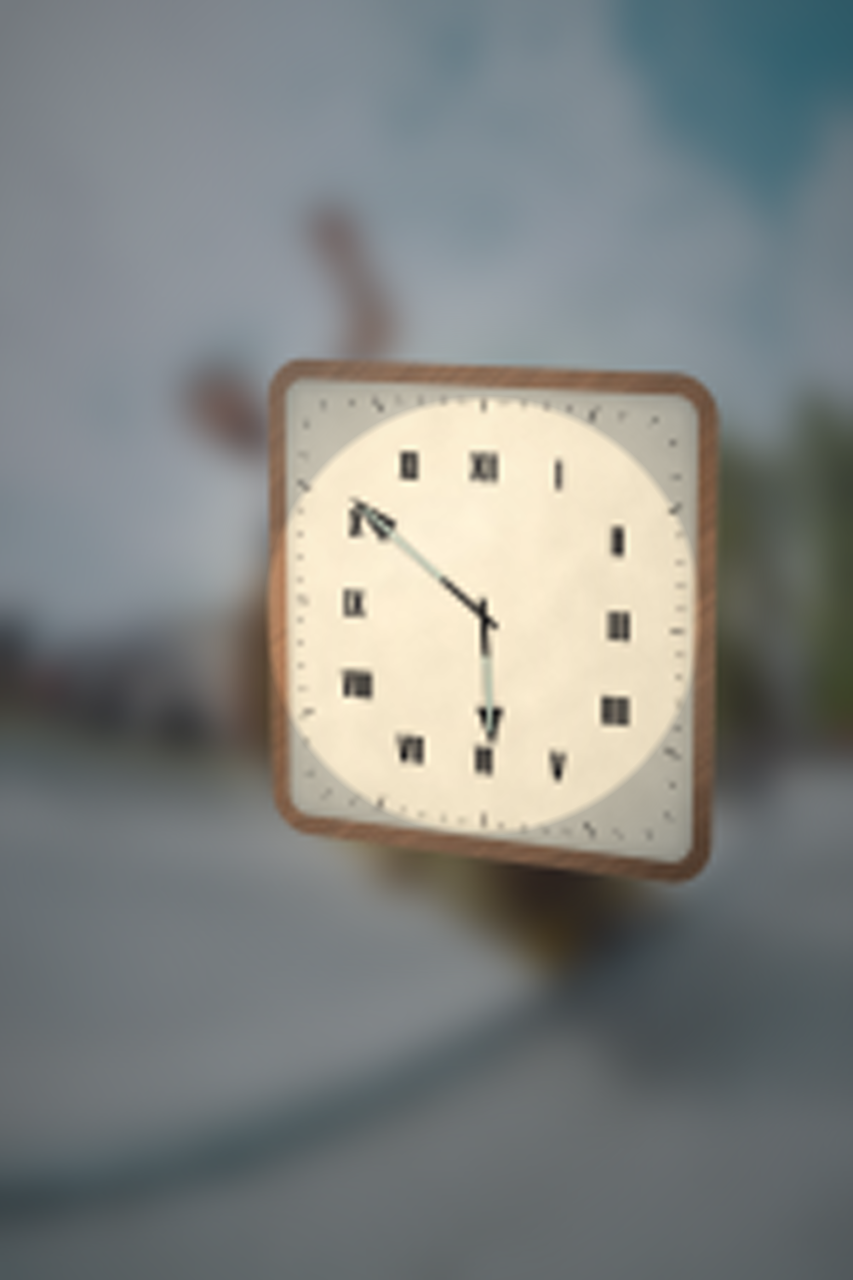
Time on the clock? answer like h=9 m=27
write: h=5 m=51
